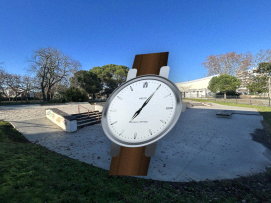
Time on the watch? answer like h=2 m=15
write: h=7 m=5
